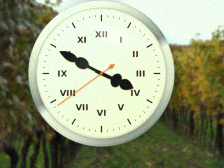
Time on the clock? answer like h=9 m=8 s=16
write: h=3 m=49 s=39
